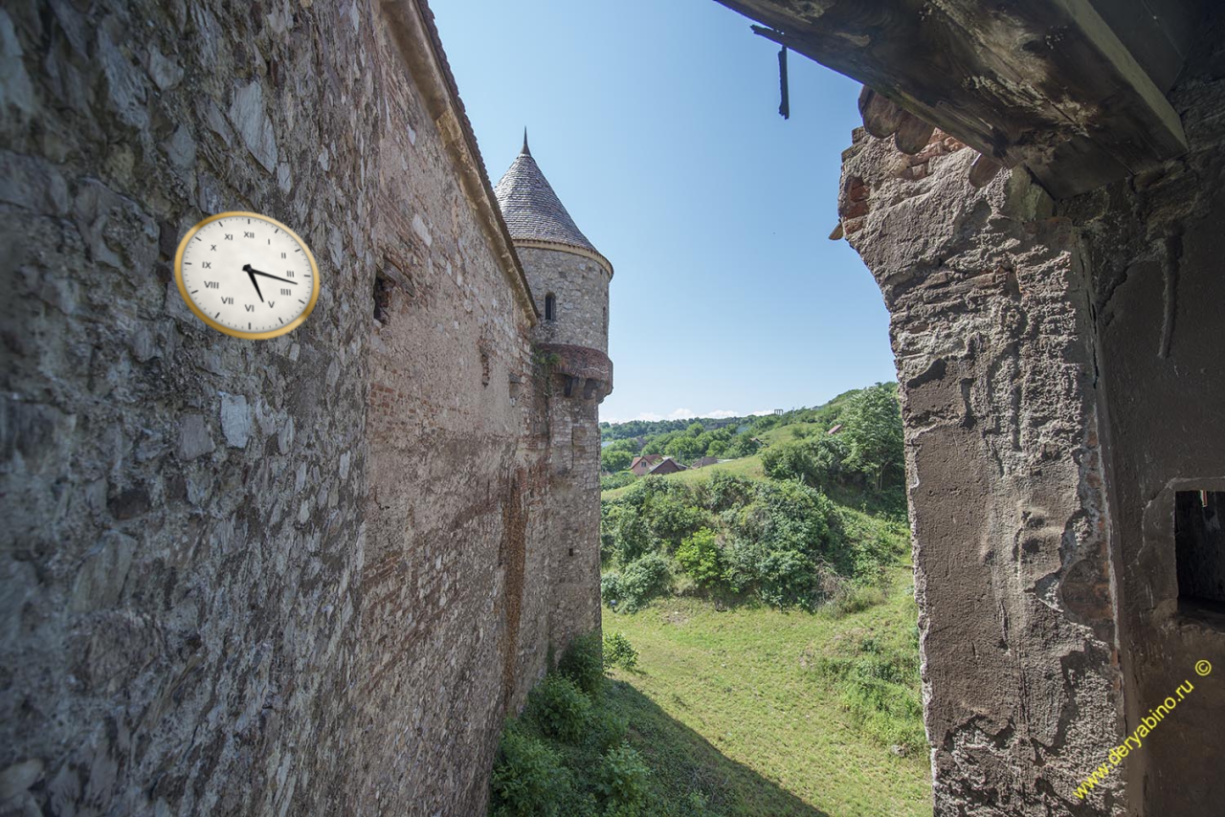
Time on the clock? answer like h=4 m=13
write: h=5 m=17
